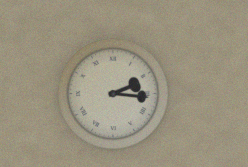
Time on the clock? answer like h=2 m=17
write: h=2 m=16
